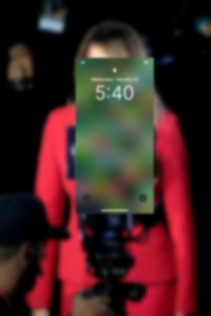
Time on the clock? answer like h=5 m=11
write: h=5 m=40
